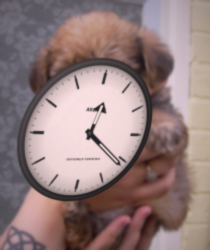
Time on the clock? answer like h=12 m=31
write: h=12 m=21
